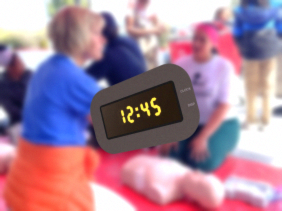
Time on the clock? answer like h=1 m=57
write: h=12 m=45
